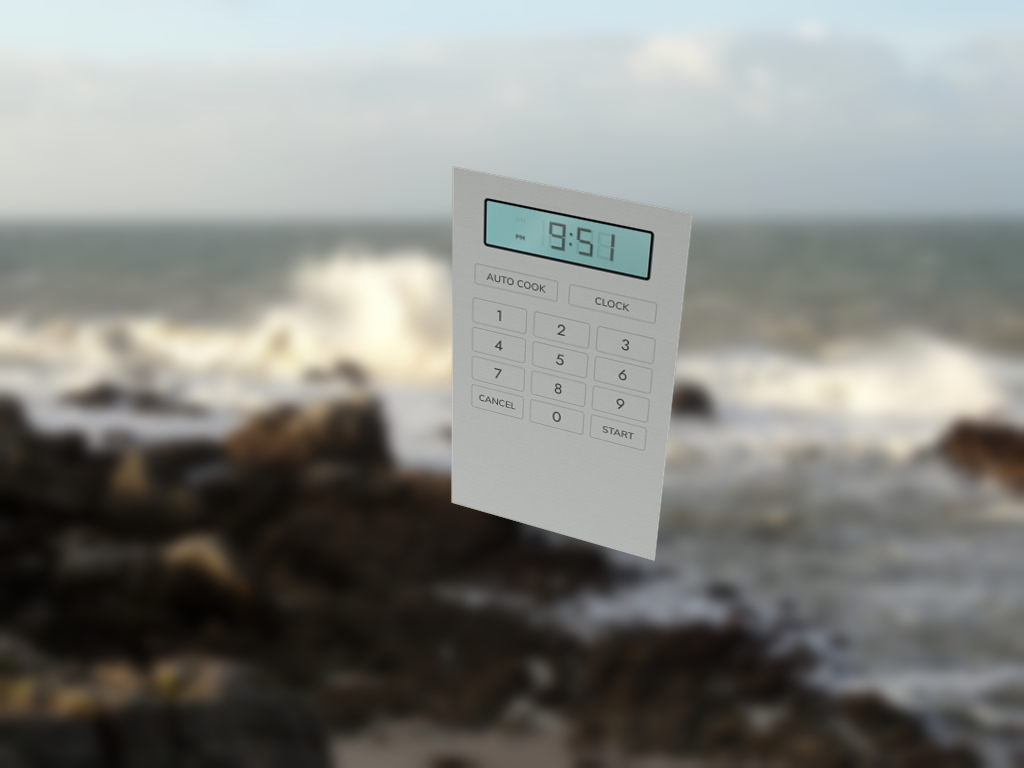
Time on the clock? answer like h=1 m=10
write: h=9 m=51
